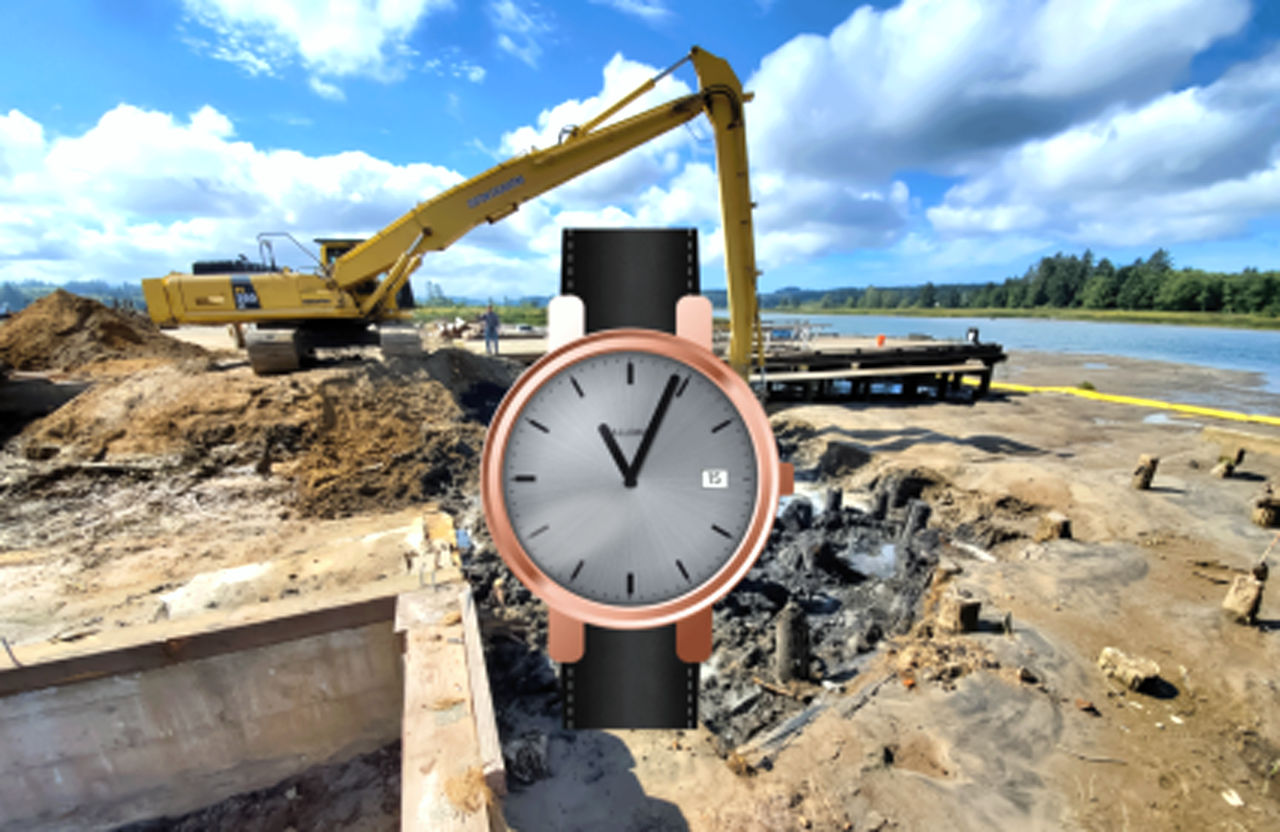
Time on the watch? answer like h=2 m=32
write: h=11 m=4
